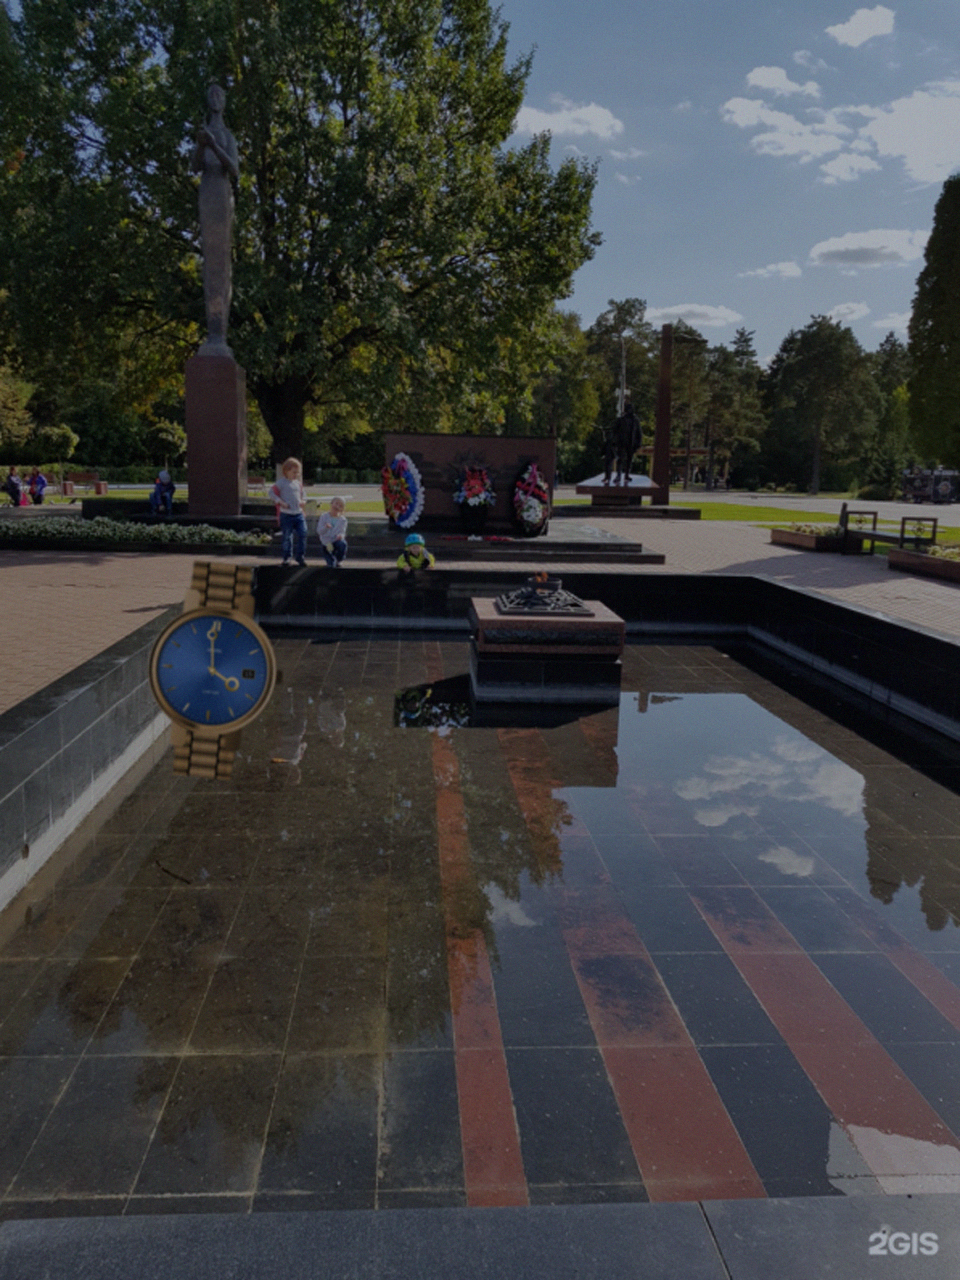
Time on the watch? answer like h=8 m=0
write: h=3 m=59
